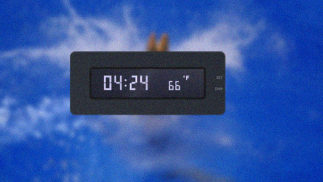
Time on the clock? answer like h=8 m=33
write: h=4 m=24
